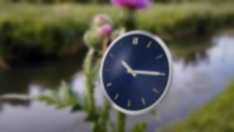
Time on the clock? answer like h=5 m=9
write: h=10 m=15
